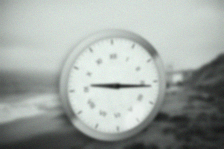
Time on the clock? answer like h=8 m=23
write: h=9 m=16
